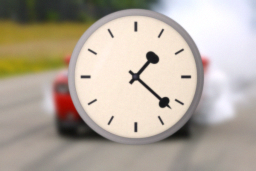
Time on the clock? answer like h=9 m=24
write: h=1 m=22
